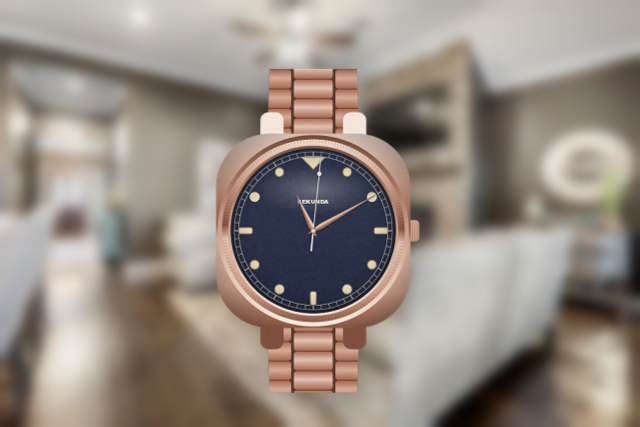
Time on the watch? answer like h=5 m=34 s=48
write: h=11 m=10 s=1
